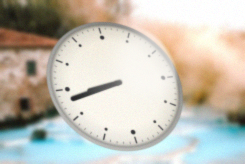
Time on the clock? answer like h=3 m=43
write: h=8 m=43
